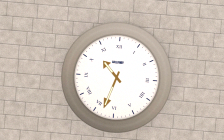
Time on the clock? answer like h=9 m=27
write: h=10 m=33
